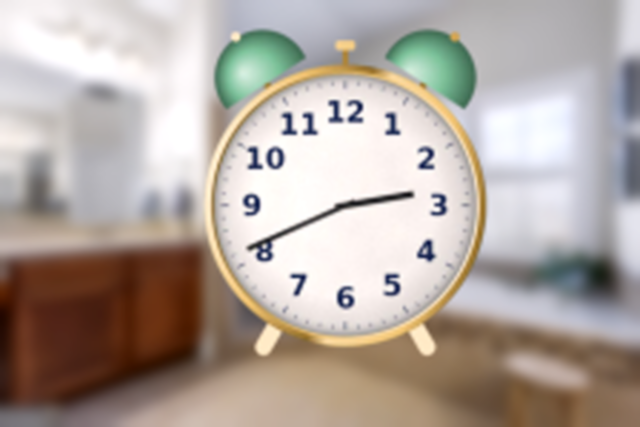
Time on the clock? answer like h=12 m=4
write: h=2 m=41
